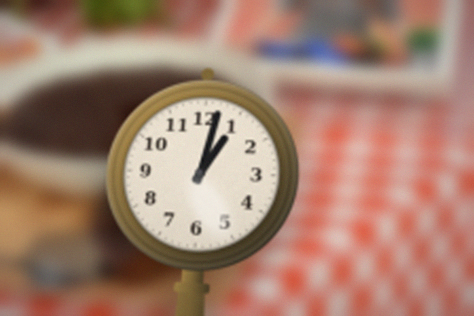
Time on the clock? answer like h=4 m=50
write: h=1 m=2
